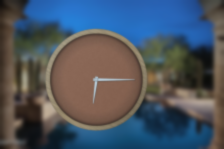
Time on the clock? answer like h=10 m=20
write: h=6 m=15
